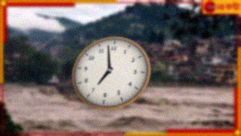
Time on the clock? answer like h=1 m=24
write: h=6 m=58
